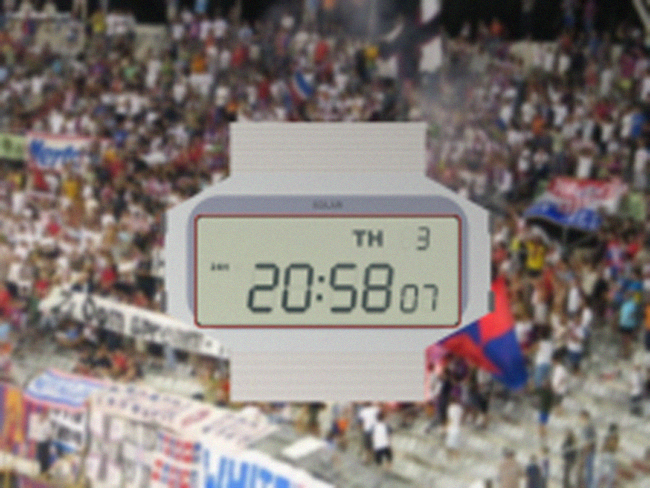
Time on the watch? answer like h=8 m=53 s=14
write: h=20 m=58 s=7
